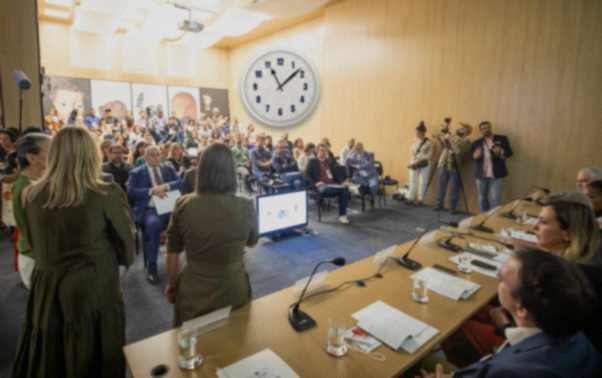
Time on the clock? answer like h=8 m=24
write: h=11 m=8
